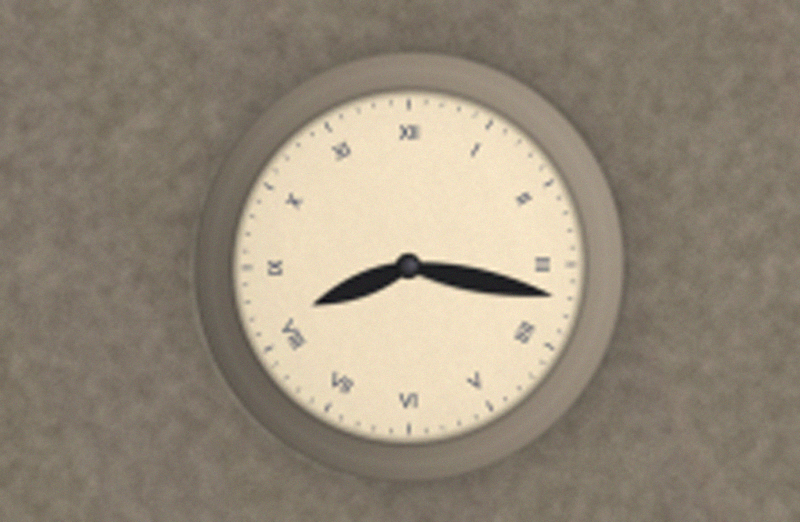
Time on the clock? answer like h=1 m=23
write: h=8 m=17
